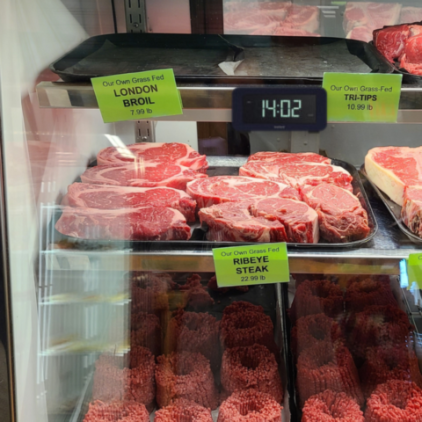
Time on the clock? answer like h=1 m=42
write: h=14 m=2
